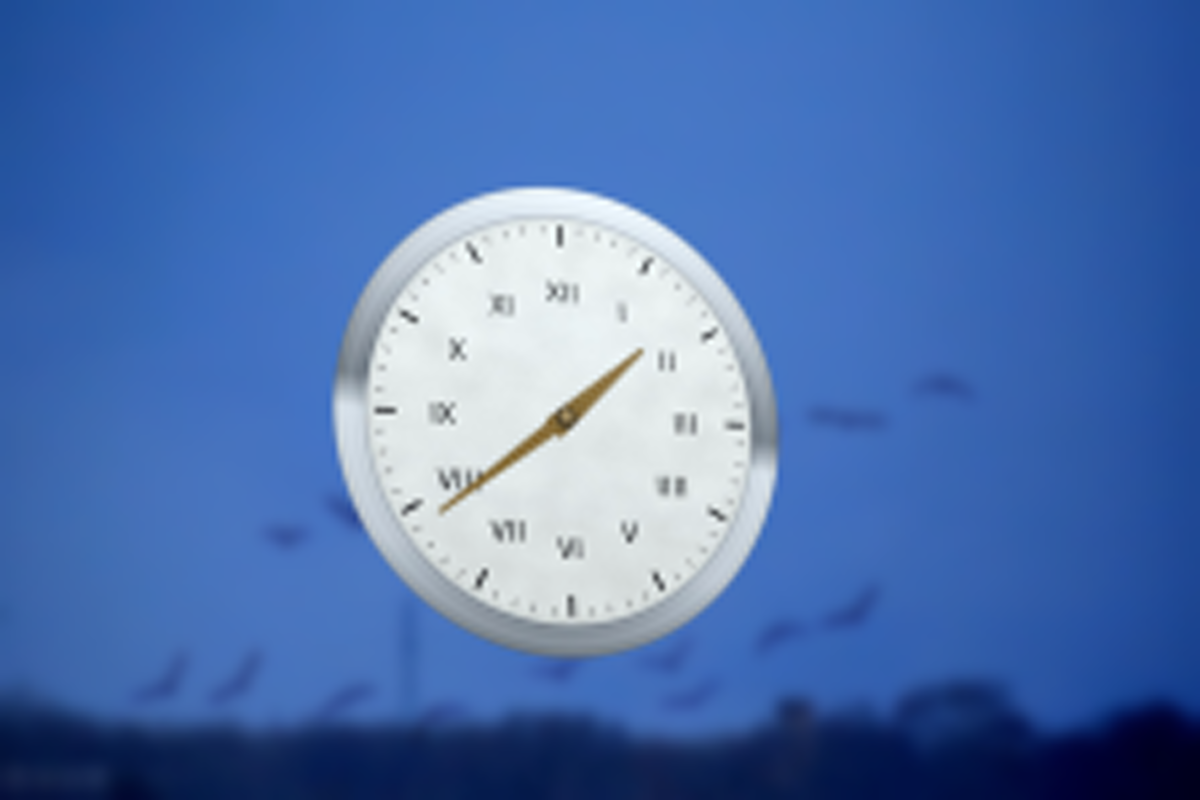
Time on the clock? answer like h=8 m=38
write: h=1 m=39
